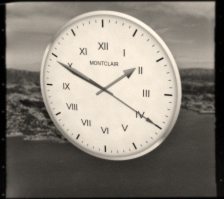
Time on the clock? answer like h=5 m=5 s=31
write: h=1 m=49 s=20
